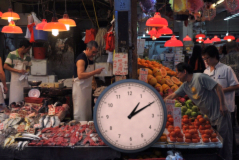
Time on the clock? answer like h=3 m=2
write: h=1 m=10
